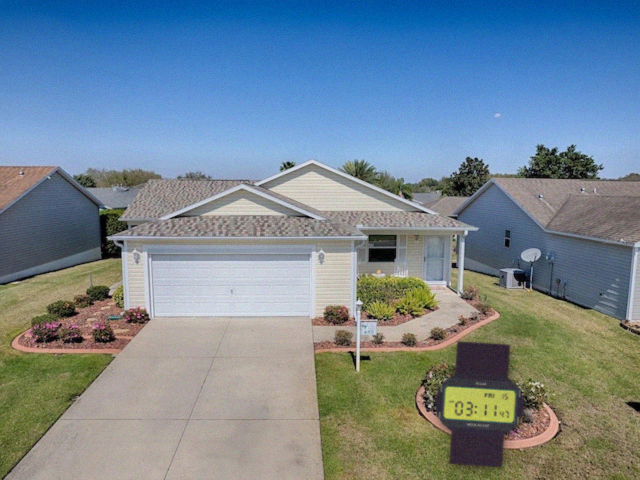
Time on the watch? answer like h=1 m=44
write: h=3 m=11
